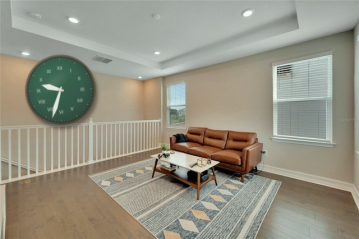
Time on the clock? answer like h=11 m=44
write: h=9 m=33
